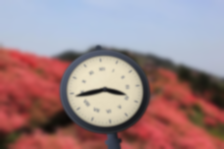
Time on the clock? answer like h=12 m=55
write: h=3 m=44
